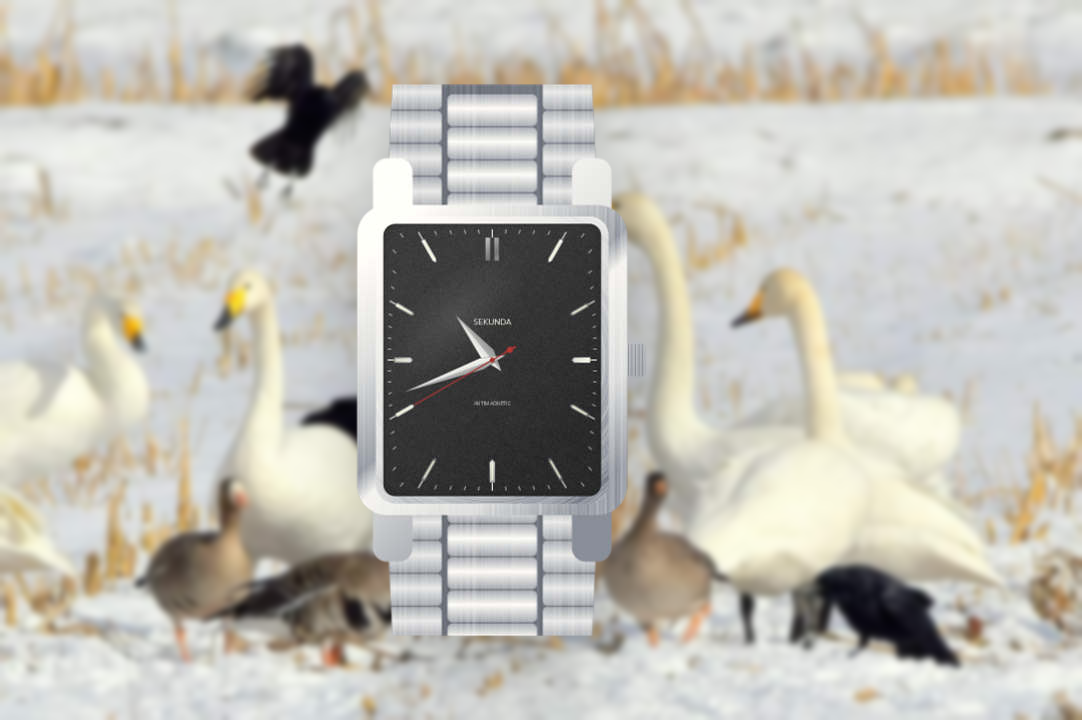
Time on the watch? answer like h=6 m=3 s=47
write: h=10 m=41 s=40
